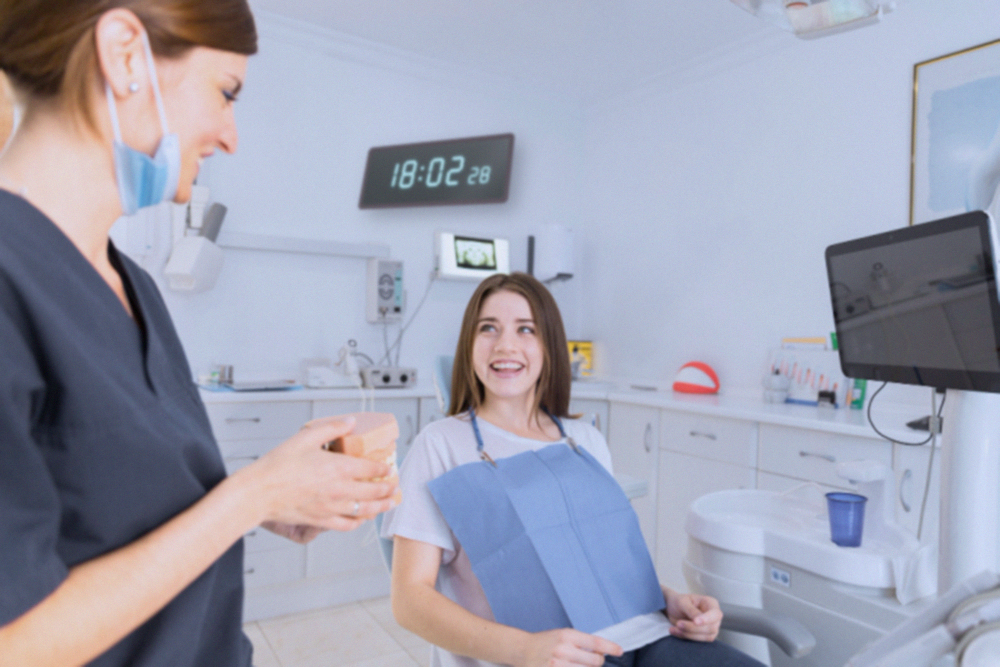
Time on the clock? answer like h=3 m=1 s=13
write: h=18 m=2 s=28
